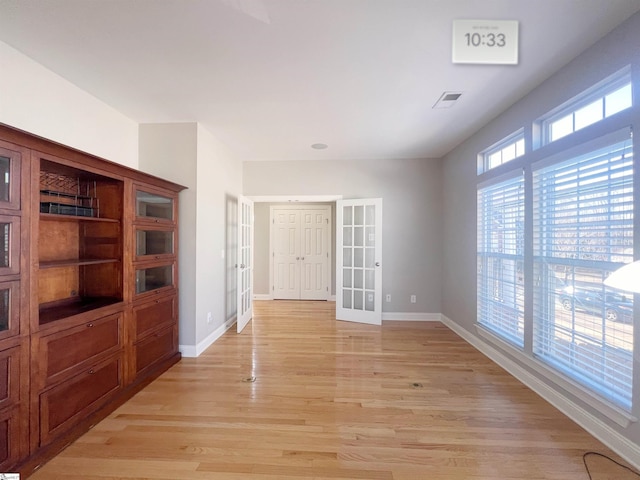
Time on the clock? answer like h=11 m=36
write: h=10 m=33
